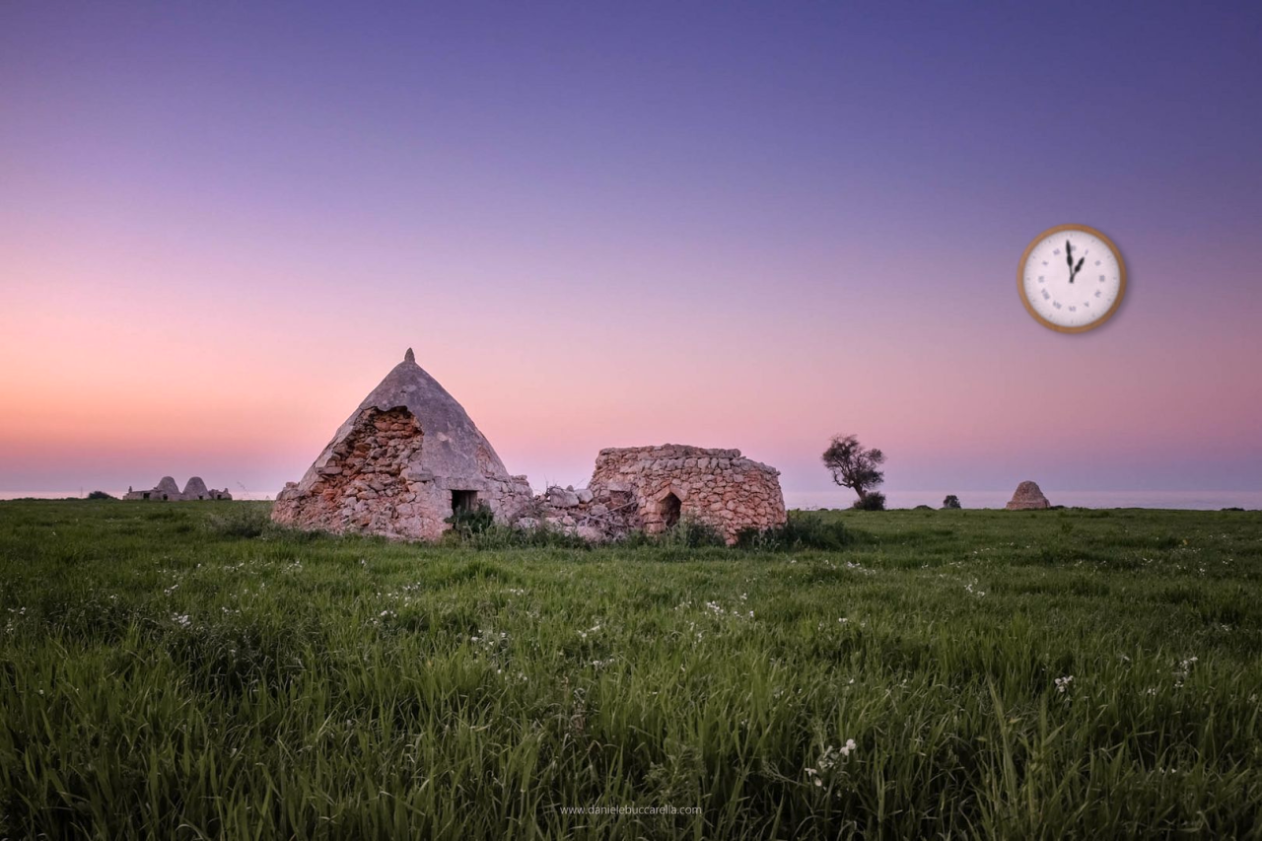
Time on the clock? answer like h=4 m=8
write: h=12 m=59
